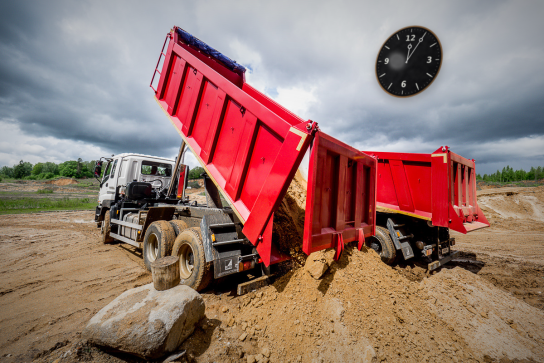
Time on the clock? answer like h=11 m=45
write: h=12 m=5
